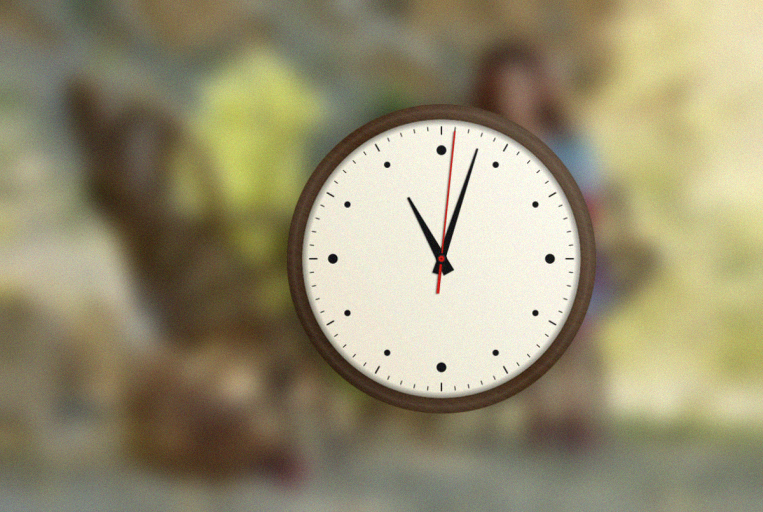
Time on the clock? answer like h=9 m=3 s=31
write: h=11 m=3 s=1
